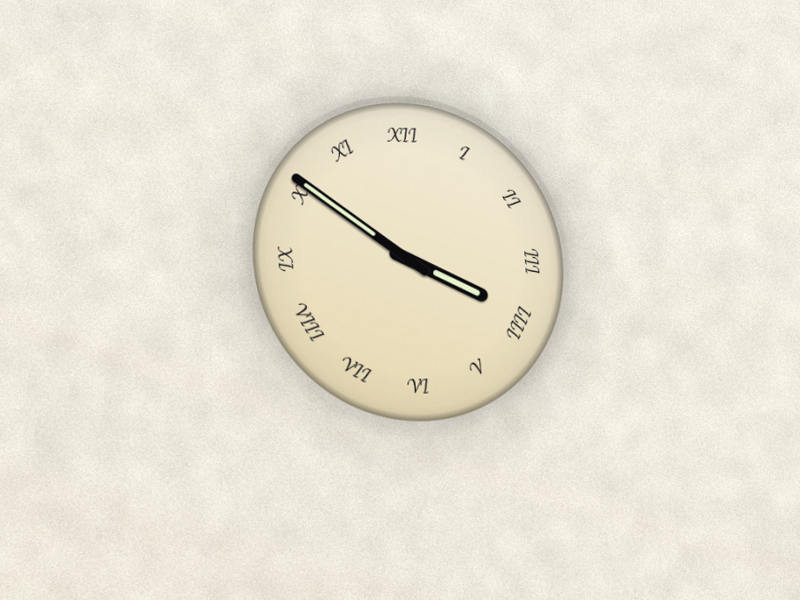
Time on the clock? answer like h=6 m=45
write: h=3 m=51
